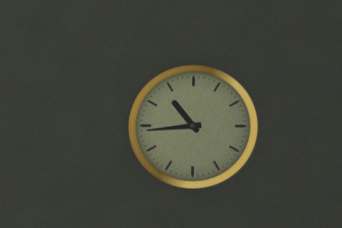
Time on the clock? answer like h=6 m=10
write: h=10 m=44
